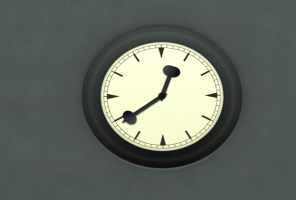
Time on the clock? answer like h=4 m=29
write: h=12 m=39
